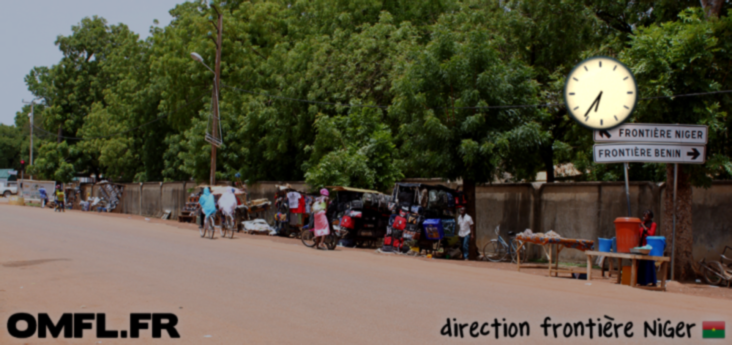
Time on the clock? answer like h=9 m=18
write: h=6 m=36
